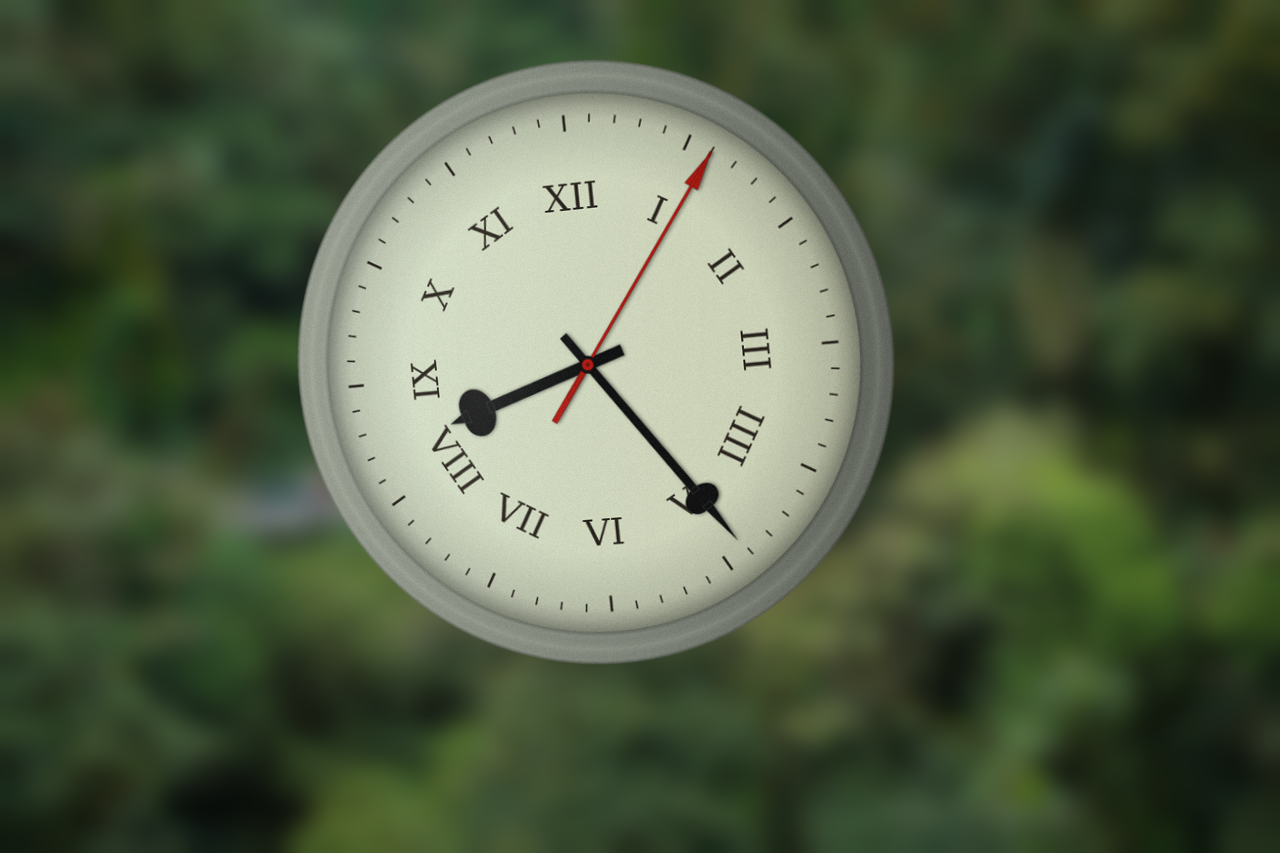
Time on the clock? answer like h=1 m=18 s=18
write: h=8 m=24 s=6
